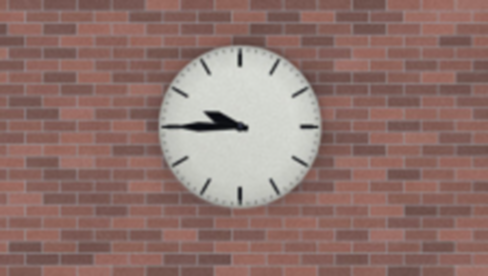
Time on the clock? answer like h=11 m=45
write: h=9 m=45
